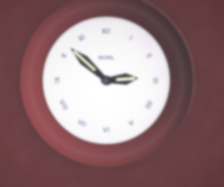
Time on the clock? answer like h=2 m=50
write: h=2 m=52
